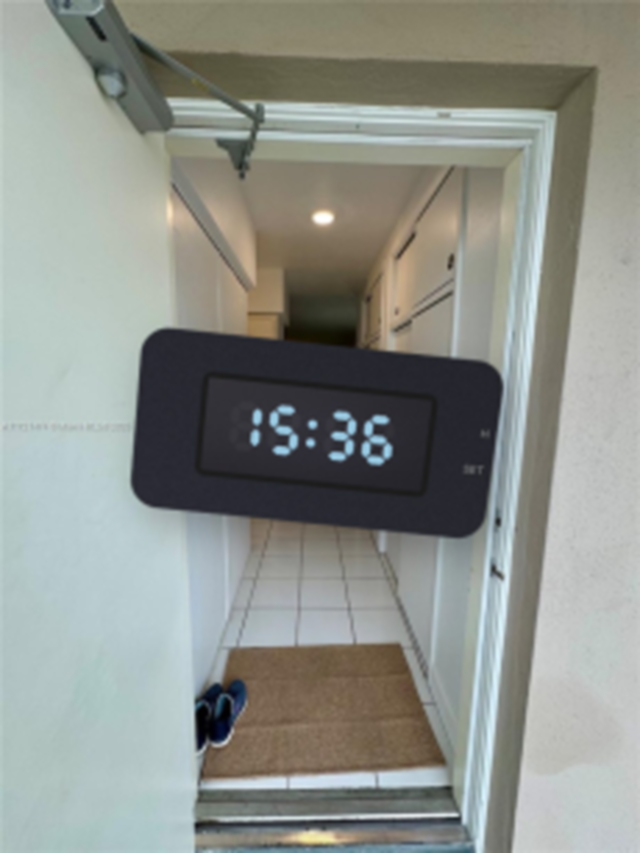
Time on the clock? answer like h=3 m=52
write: h=15 m=36
